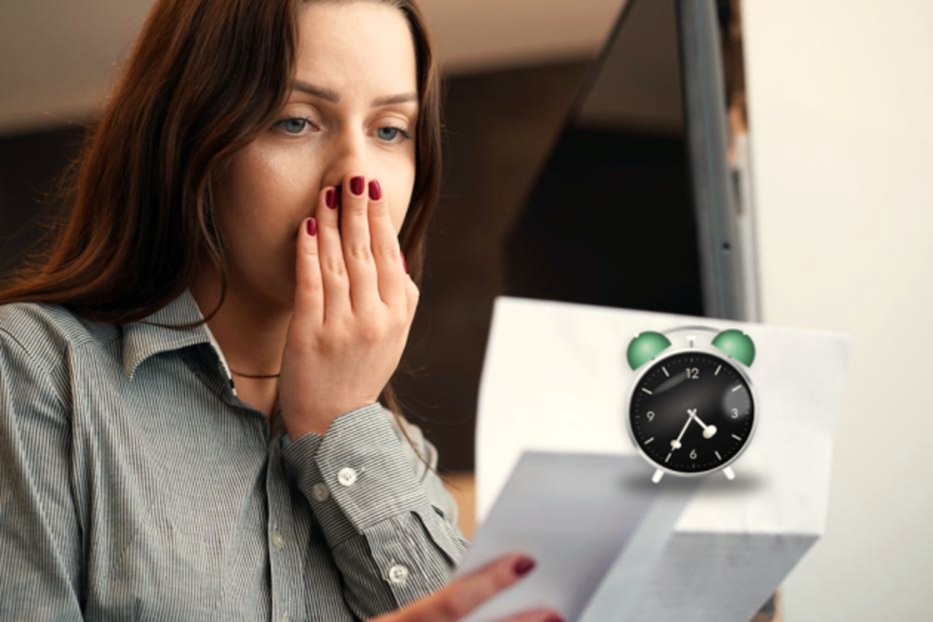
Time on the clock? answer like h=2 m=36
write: h=4 m=35
